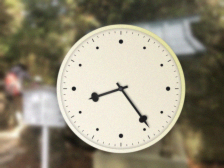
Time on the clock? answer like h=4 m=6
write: h=8 m=24
